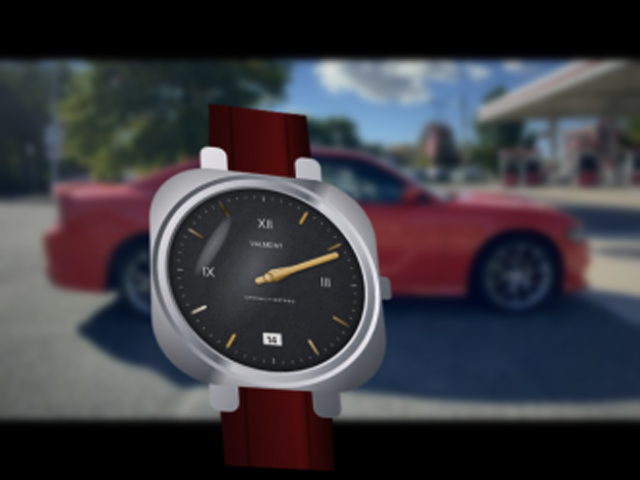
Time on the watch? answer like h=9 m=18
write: h=2 m=11
